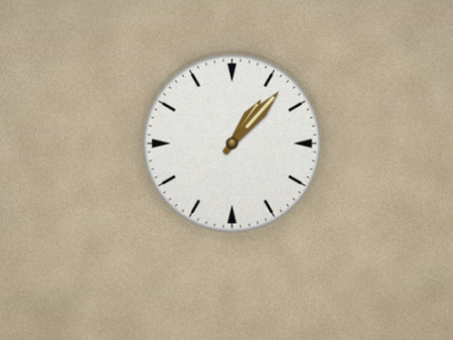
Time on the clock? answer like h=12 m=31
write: h=1 m=7
